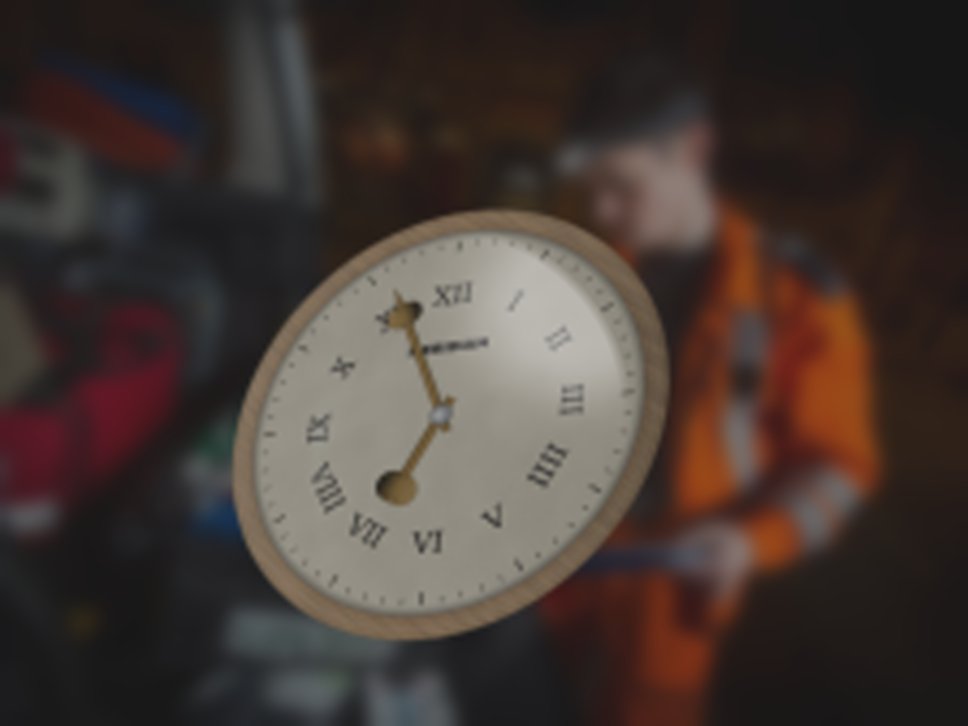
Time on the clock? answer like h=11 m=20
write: h=6 m=56
